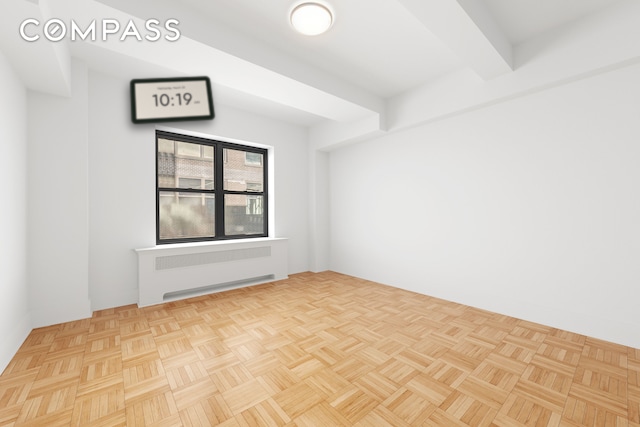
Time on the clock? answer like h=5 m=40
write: h=10 m=19
